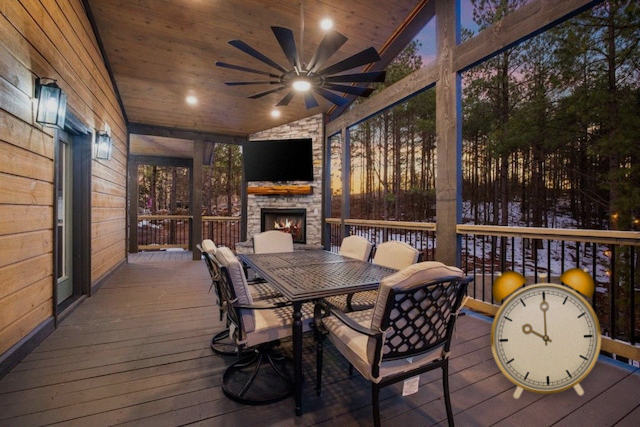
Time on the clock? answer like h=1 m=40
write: h=10 m=0
